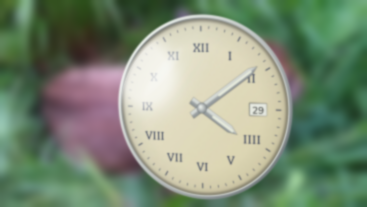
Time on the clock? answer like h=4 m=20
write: h=4 m=9
